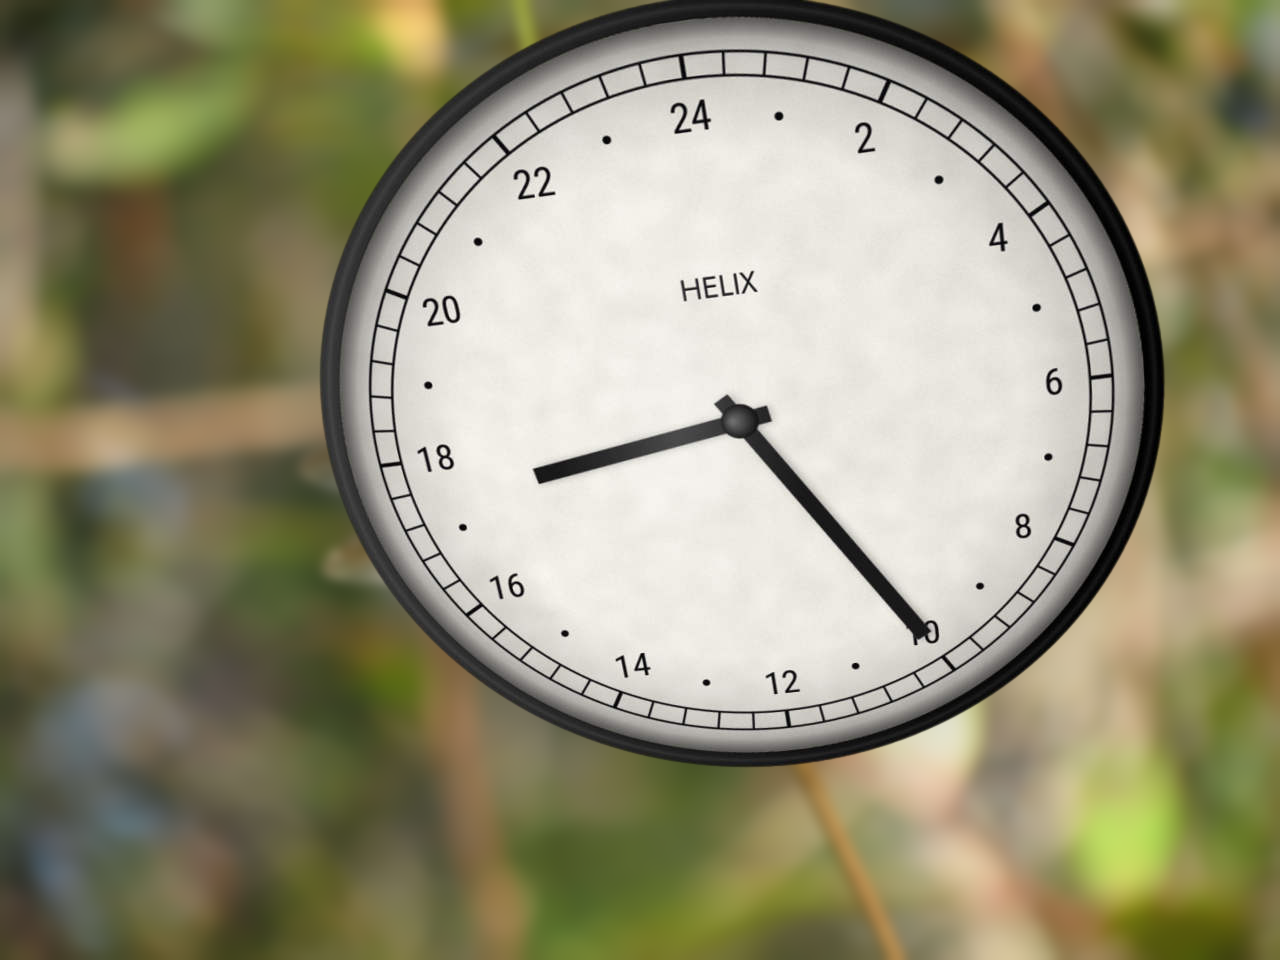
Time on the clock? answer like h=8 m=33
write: h=17 m=25
